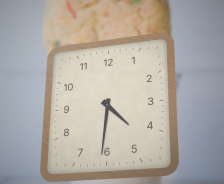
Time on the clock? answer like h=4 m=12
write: h=4 m=31
